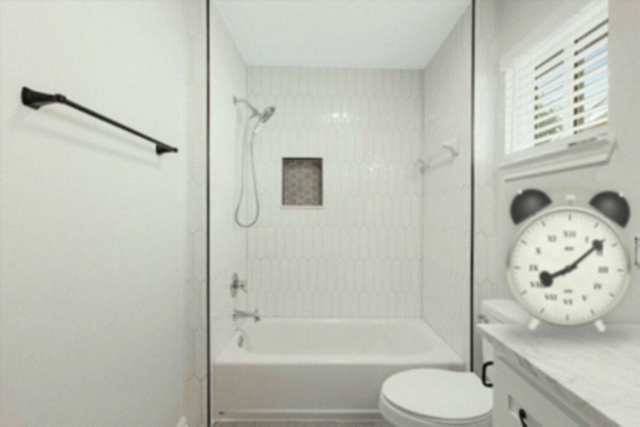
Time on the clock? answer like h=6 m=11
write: h=8 m=8
